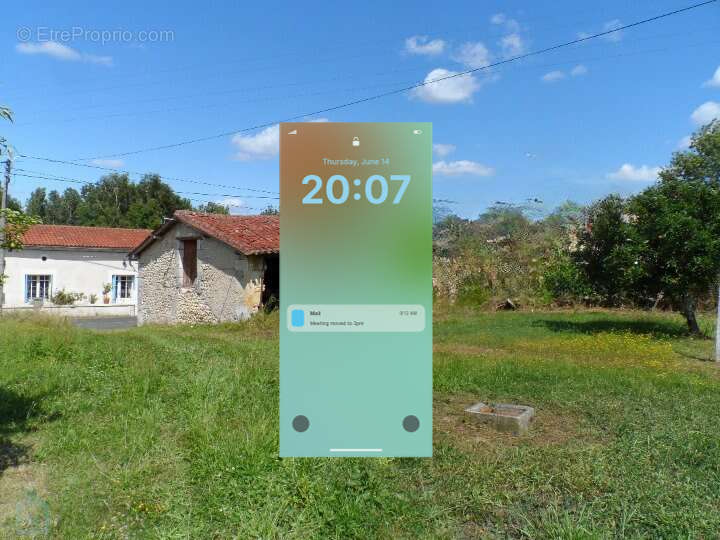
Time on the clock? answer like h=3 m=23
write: h=20 m=7
